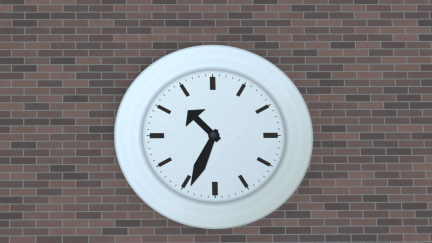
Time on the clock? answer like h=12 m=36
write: h=10 m=34
